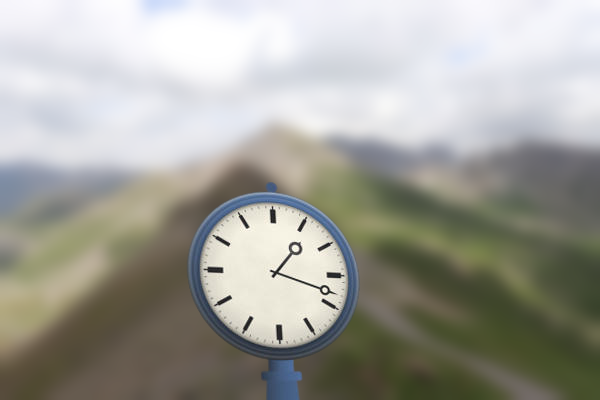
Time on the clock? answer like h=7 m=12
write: h=1 m=18
